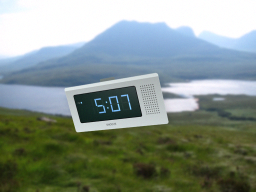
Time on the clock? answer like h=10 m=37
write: h=5 m=7
